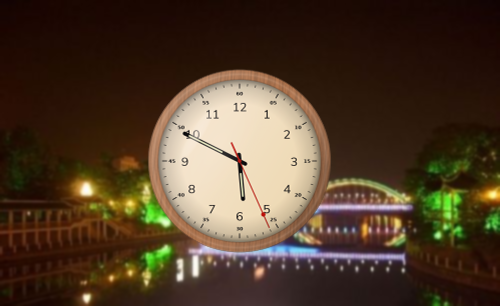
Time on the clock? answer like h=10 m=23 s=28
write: h=5 m=49 s=26
